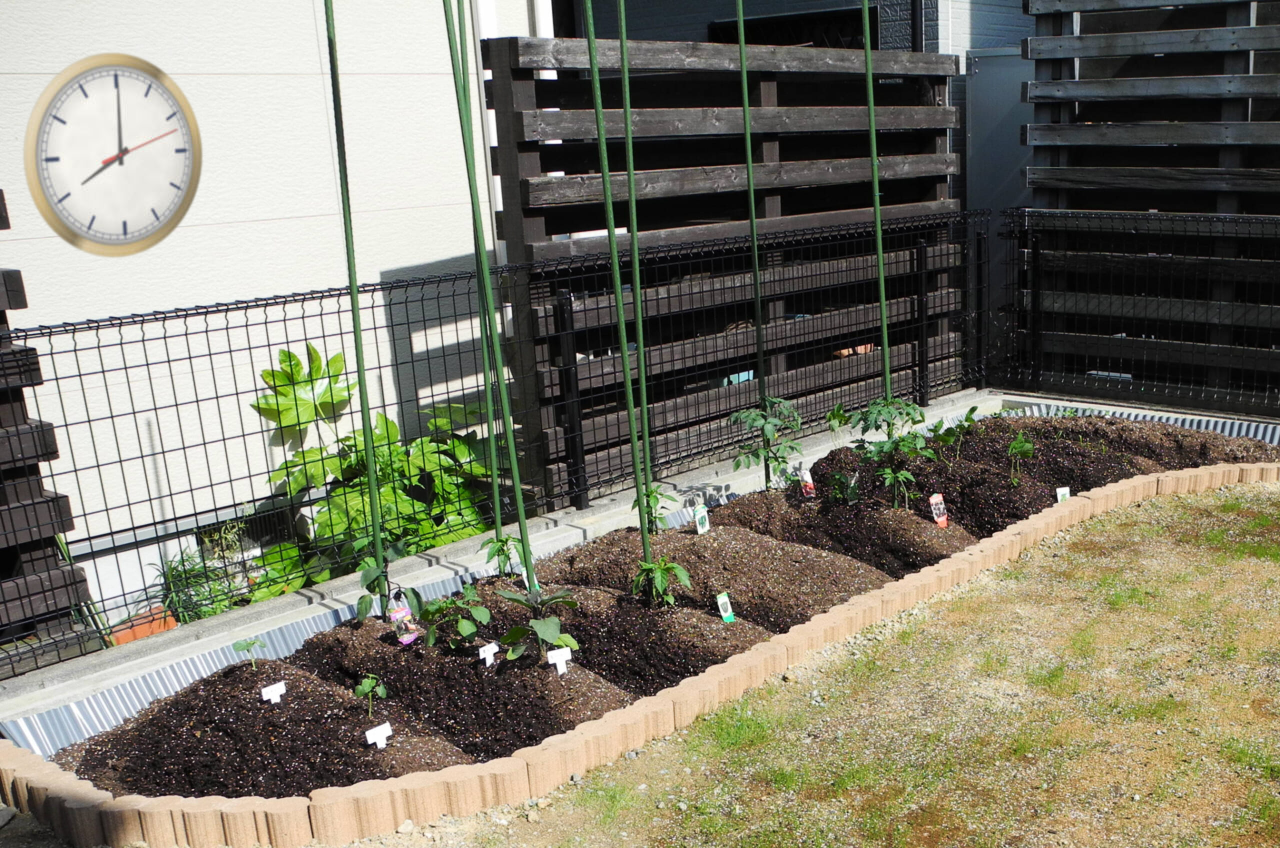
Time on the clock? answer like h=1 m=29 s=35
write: h=8 m=0 s=12
